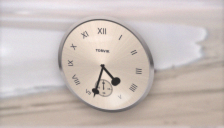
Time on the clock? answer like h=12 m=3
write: h=4 m=33
